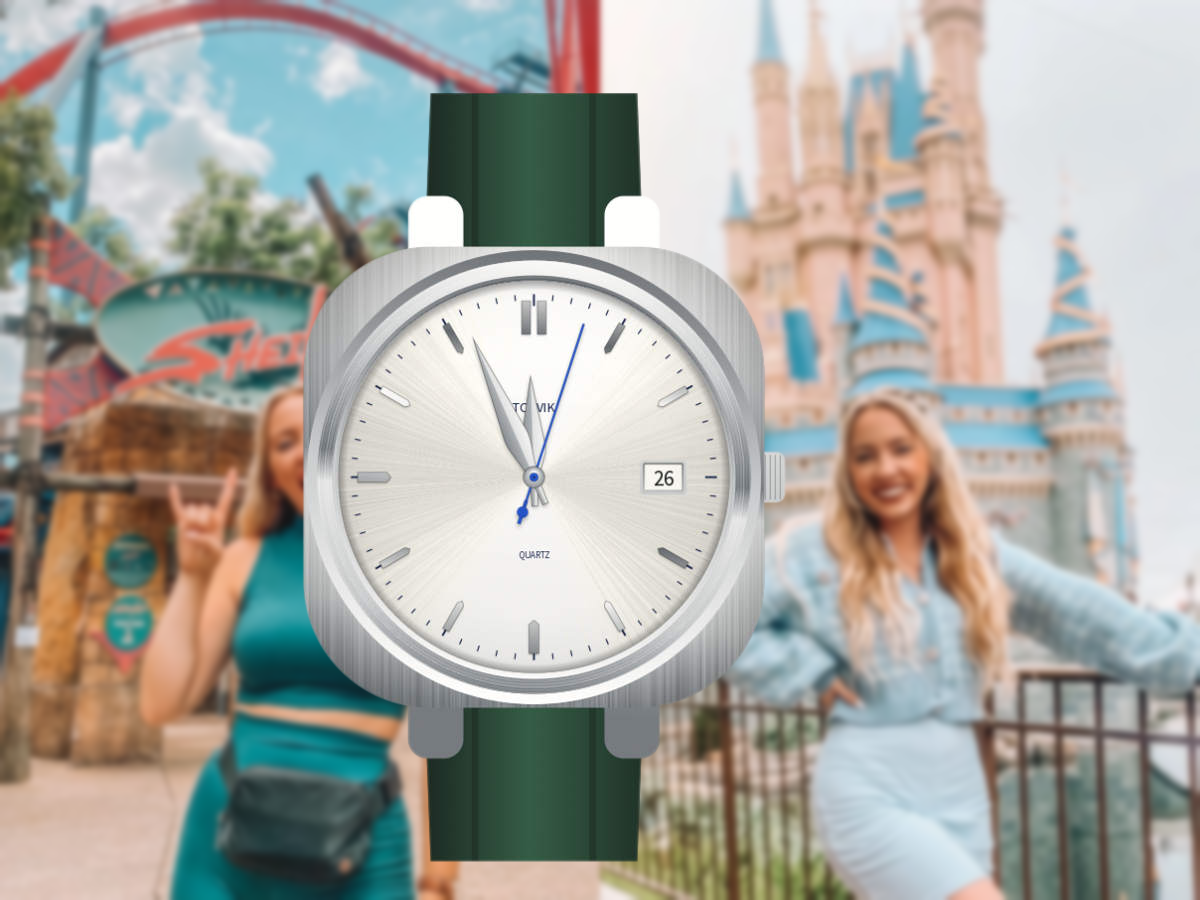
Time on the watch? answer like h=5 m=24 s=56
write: h=11 m=56 s=3
